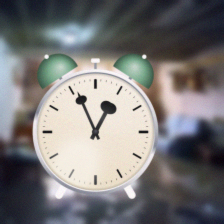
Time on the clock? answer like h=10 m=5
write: h=12 m=56
